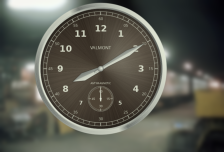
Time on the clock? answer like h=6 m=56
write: h=8 m=10
